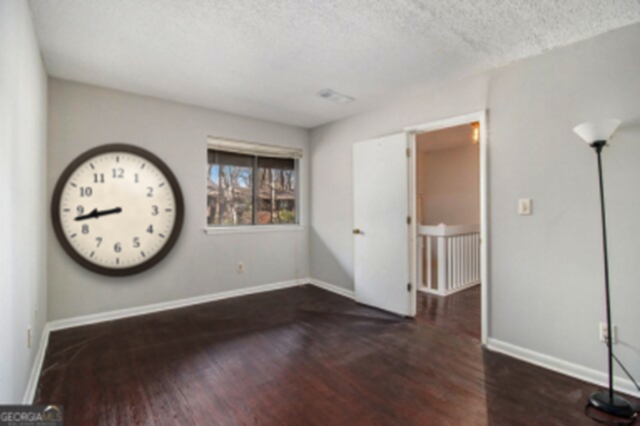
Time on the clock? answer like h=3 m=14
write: h=8 m=43
